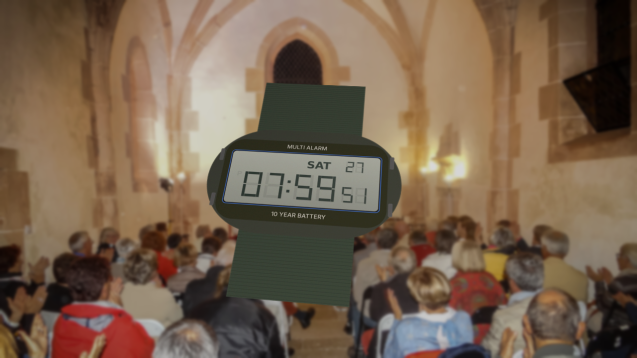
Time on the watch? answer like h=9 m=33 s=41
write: h=7 m=59 s=51
